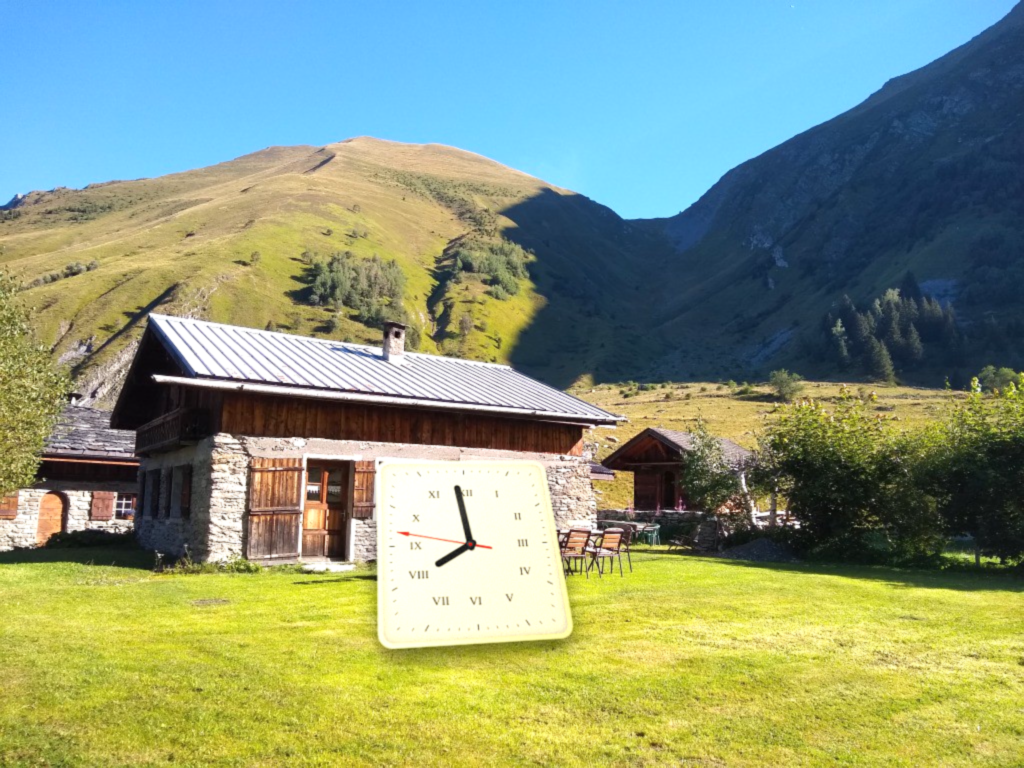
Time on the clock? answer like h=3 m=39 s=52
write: h=7 m=58 s=47
